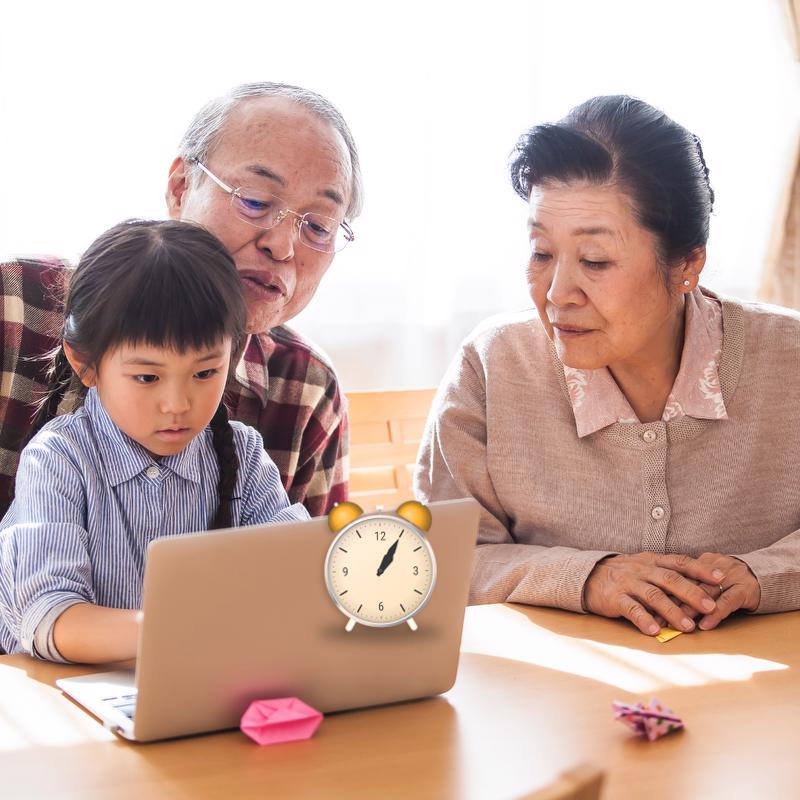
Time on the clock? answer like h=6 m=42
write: h=1 m=5
